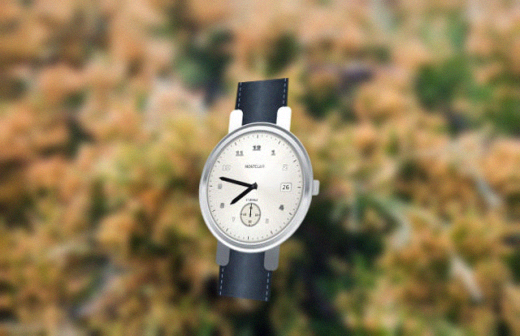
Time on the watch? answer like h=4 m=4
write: h=7 m=47
